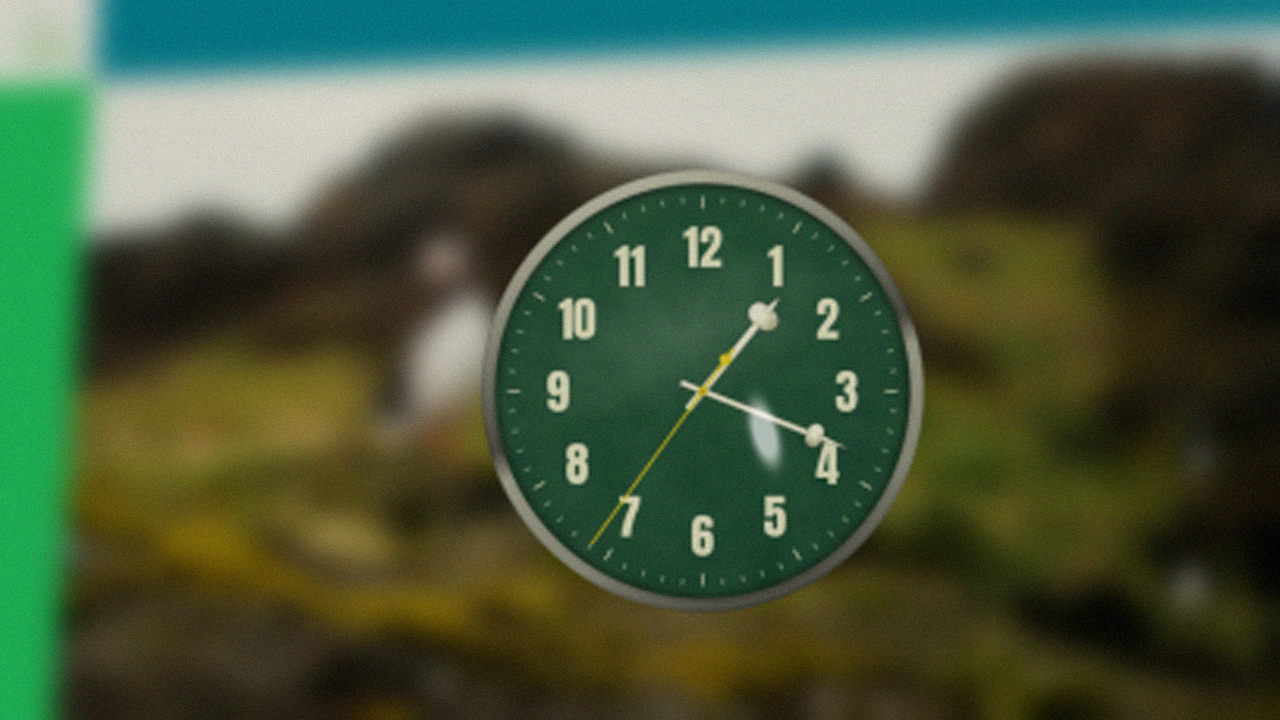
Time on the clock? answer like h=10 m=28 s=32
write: h=1 m=18 s=36
